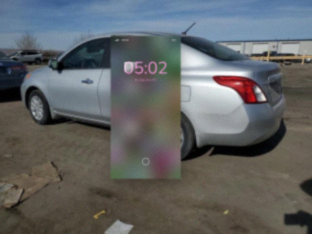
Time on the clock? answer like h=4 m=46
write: h=5 m=2
